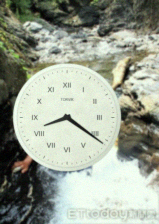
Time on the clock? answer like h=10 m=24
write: h=8 m=21
